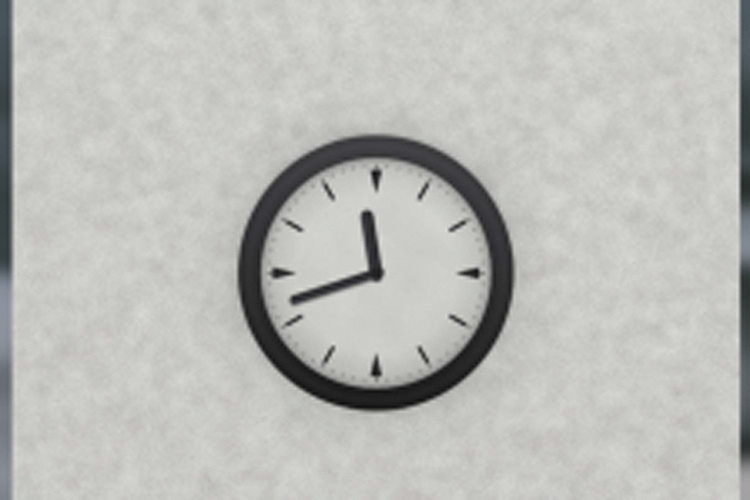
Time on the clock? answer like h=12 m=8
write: h=11 m=42
